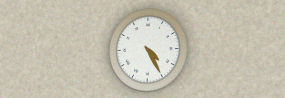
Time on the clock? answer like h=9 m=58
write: h=4 m=25
